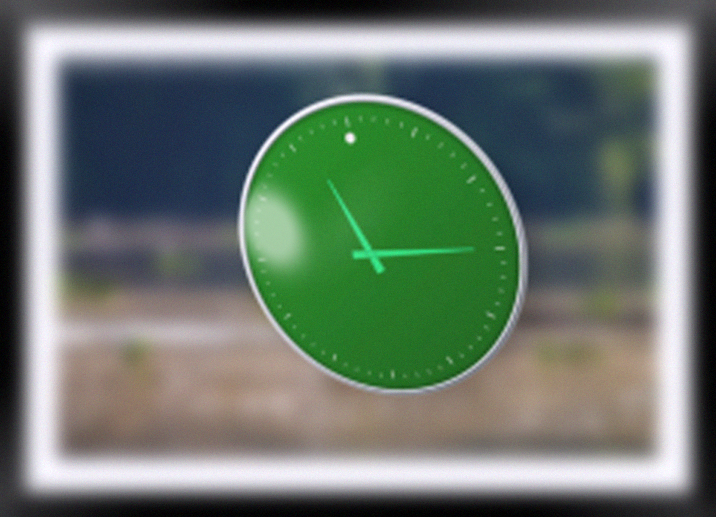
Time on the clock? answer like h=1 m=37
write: h=11 m=15
